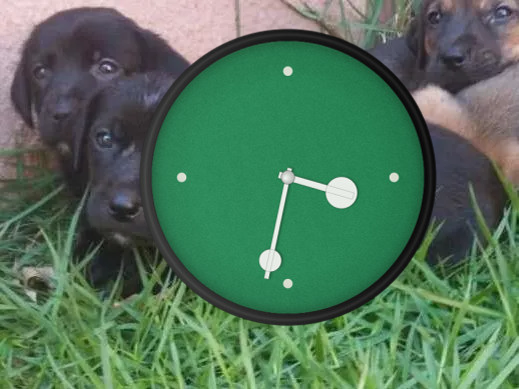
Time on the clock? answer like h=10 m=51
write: h=3 m=32
